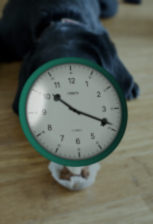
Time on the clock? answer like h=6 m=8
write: h=10 m=19
